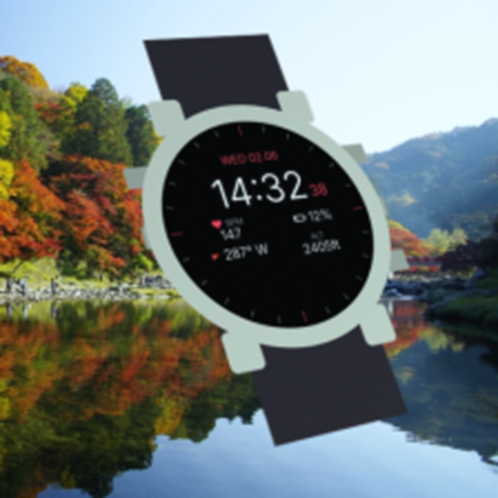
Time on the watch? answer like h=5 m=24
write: h=14 m=32
